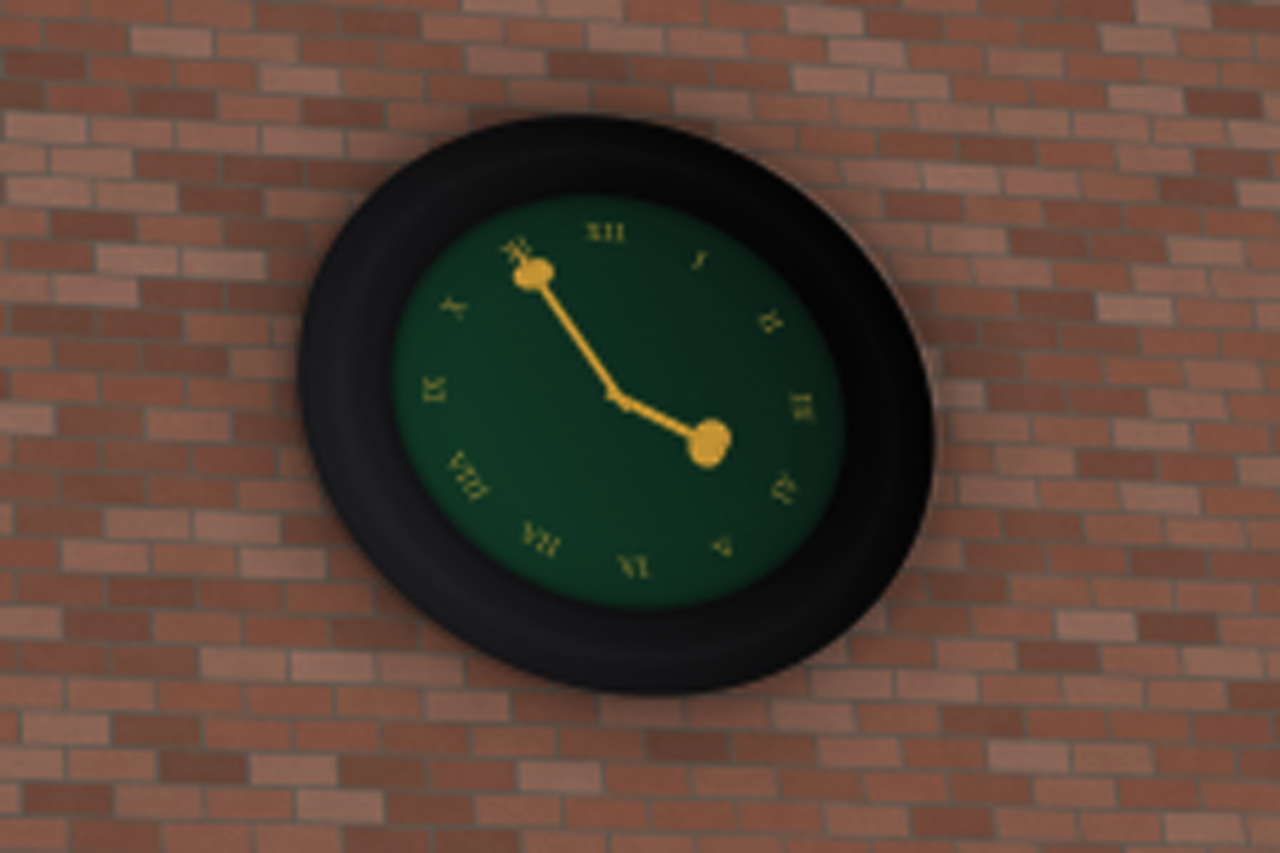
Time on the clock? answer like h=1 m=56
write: h=3 m=55
